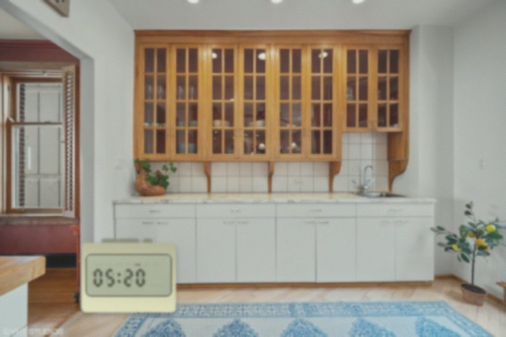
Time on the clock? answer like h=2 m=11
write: h=5 m=20
